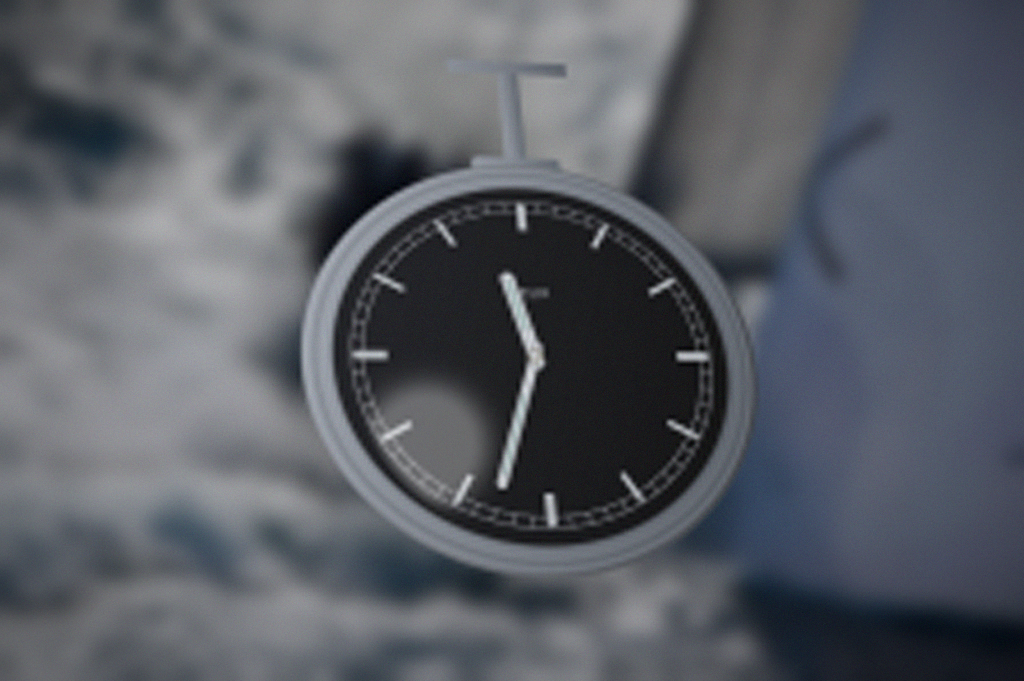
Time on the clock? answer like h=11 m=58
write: h=11 m=33
